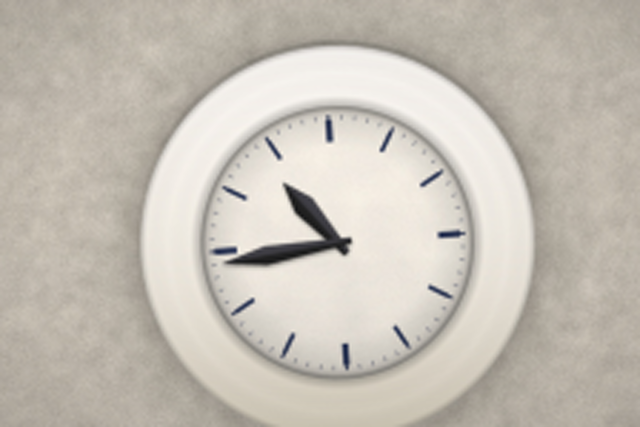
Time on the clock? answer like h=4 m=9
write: h=10 m=44
